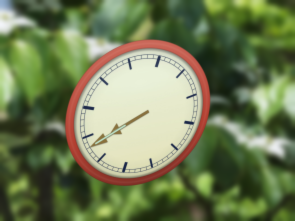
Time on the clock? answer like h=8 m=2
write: h=7 m=38
